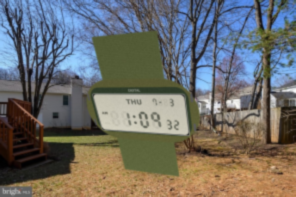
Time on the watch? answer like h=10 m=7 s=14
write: h=1 m=9 s=32
